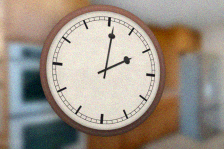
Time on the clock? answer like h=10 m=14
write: h=2 m=1
